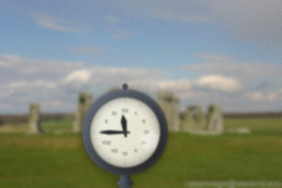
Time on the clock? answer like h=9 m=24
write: h=11 m=45
